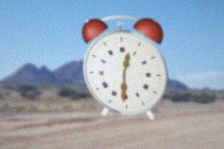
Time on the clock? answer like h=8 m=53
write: h=12 m=31
